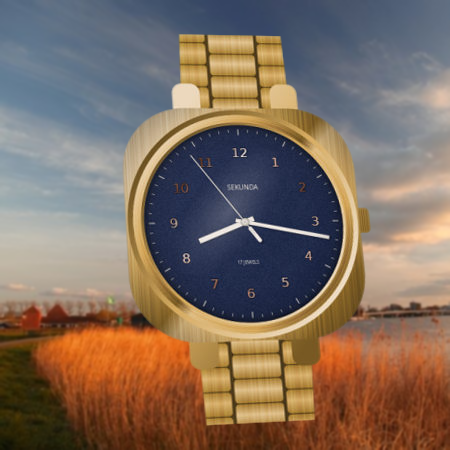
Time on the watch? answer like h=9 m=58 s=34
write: h=8 m=16 s=54
